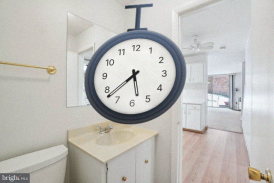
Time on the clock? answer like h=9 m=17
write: h=5 m=38
